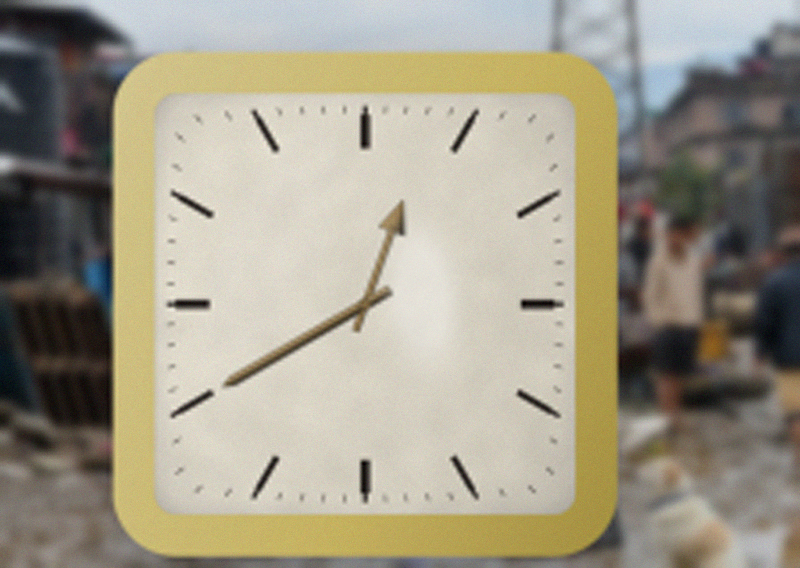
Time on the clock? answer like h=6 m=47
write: h=12 m=40
